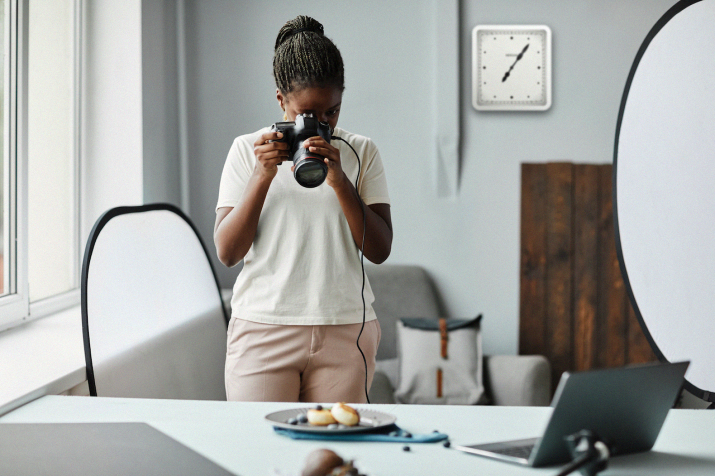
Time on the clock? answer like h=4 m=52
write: h=7 m=6
